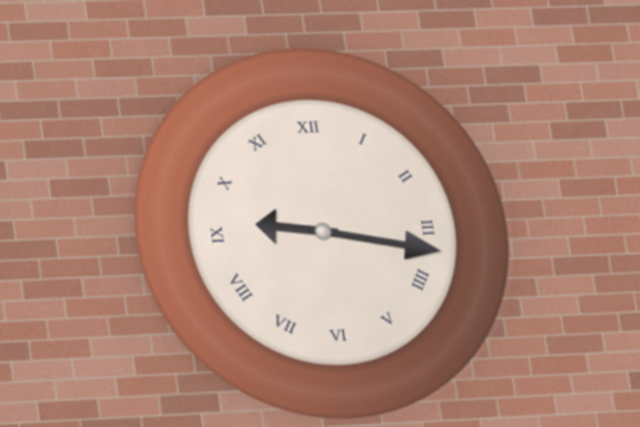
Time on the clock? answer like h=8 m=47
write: h=9 m=17
